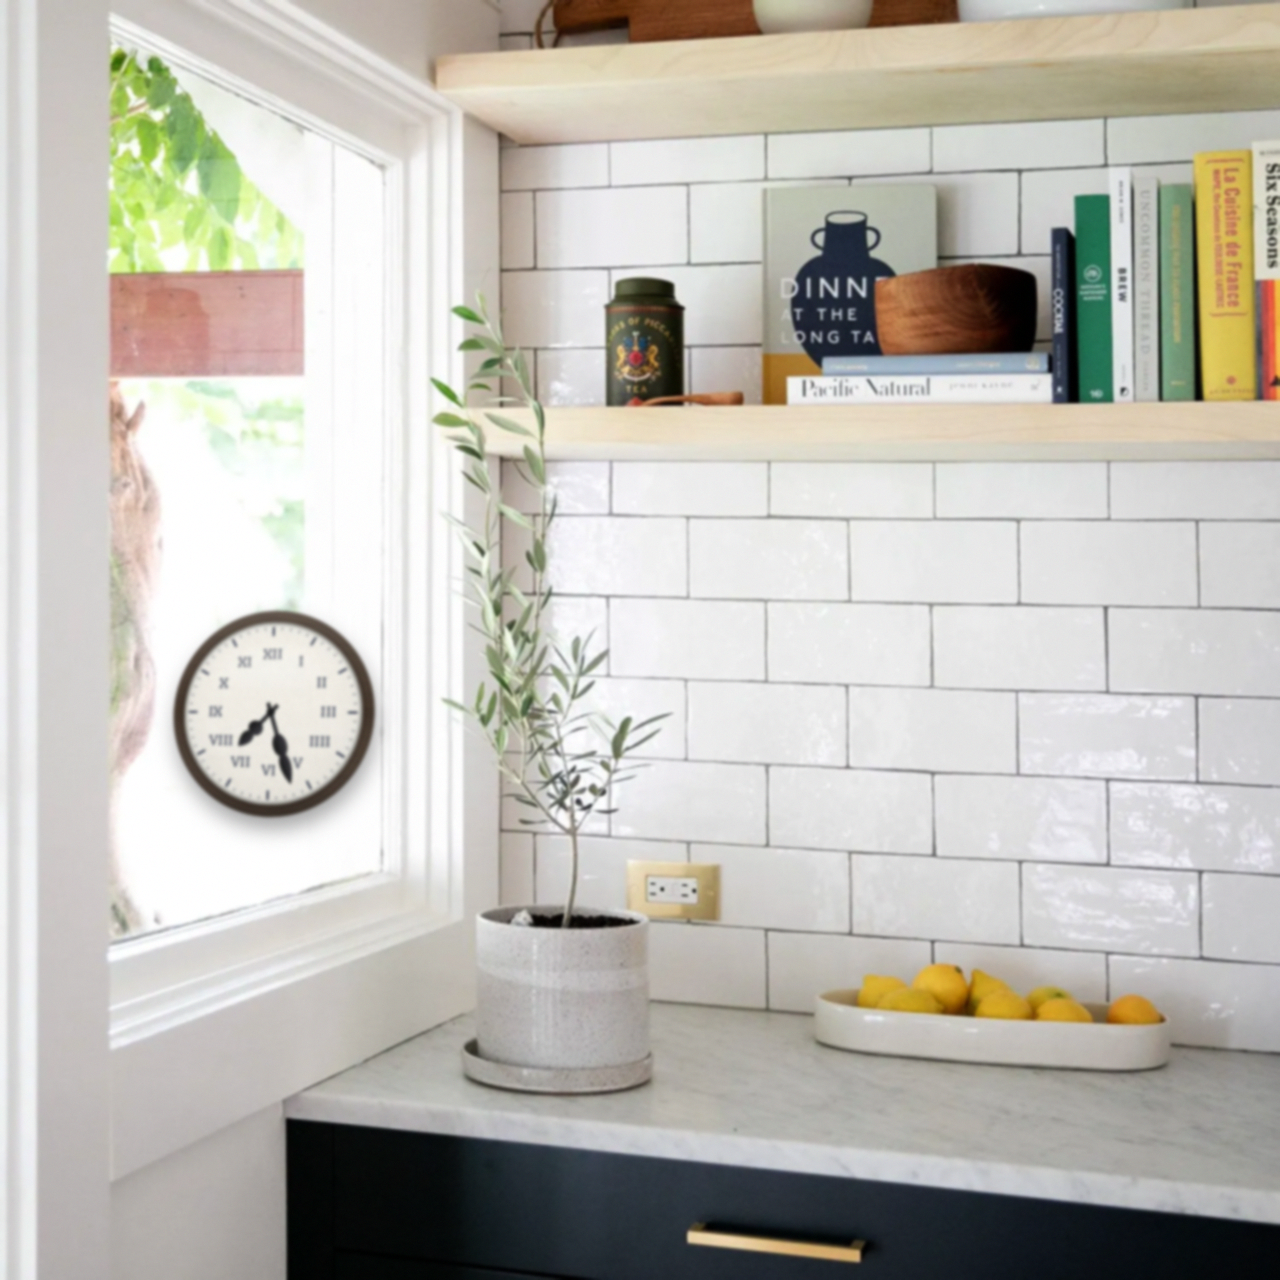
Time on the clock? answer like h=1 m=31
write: h=7 m=27
